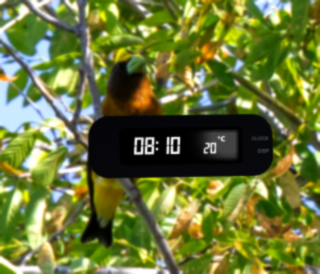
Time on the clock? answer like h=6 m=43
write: h=8 m=10
